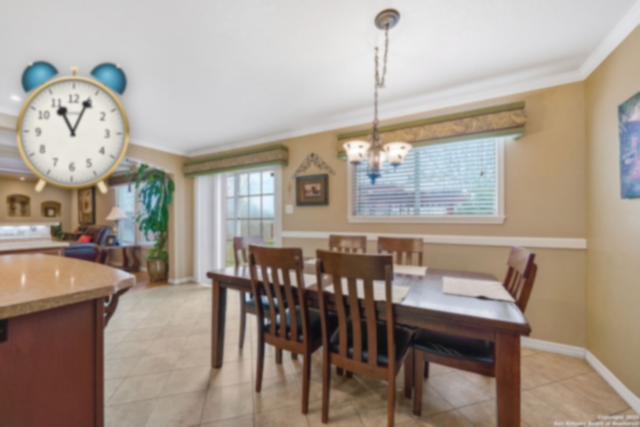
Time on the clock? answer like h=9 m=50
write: h=11 m=4
